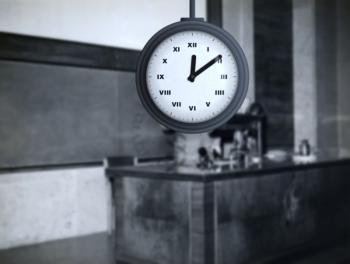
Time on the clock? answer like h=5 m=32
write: h=12 m=9
